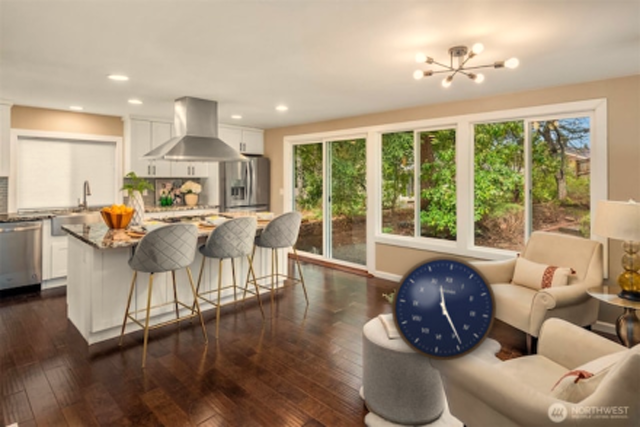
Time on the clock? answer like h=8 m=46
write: h=11 m=24
